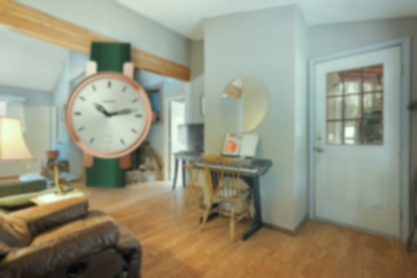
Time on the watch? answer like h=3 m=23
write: h=10 m=13
